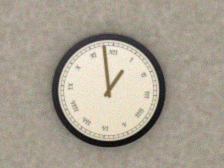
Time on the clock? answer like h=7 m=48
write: h=12 m=58
